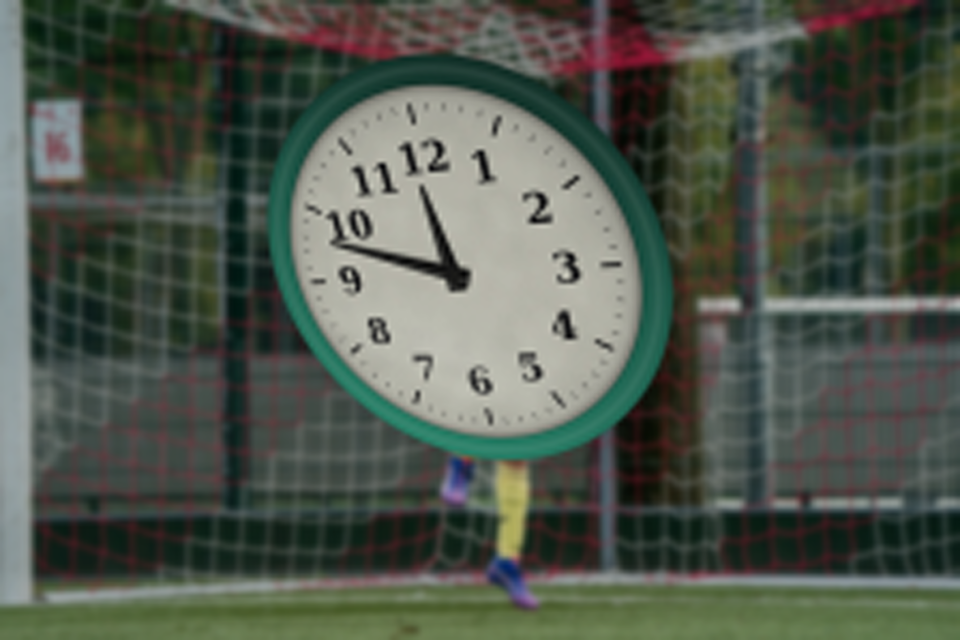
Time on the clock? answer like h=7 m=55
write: h=11 m=48
